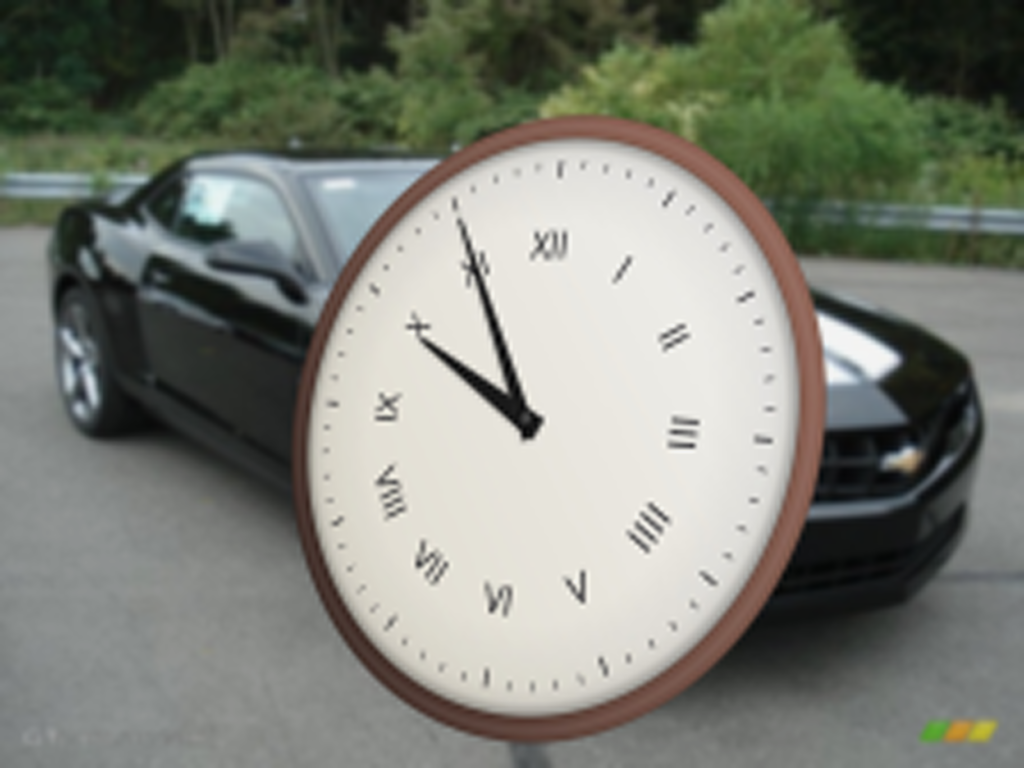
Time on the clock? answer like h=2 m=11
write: h=9 m=55
